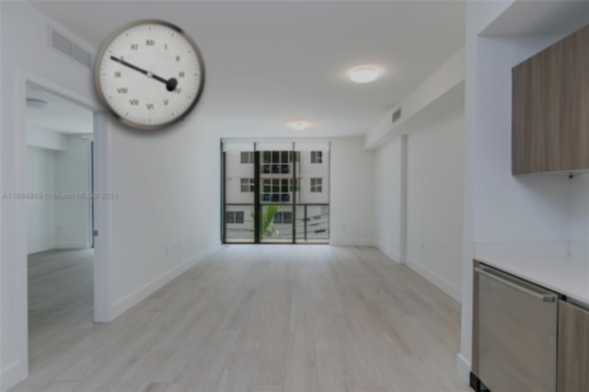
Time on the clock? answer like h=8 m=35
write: h=3 m=49
